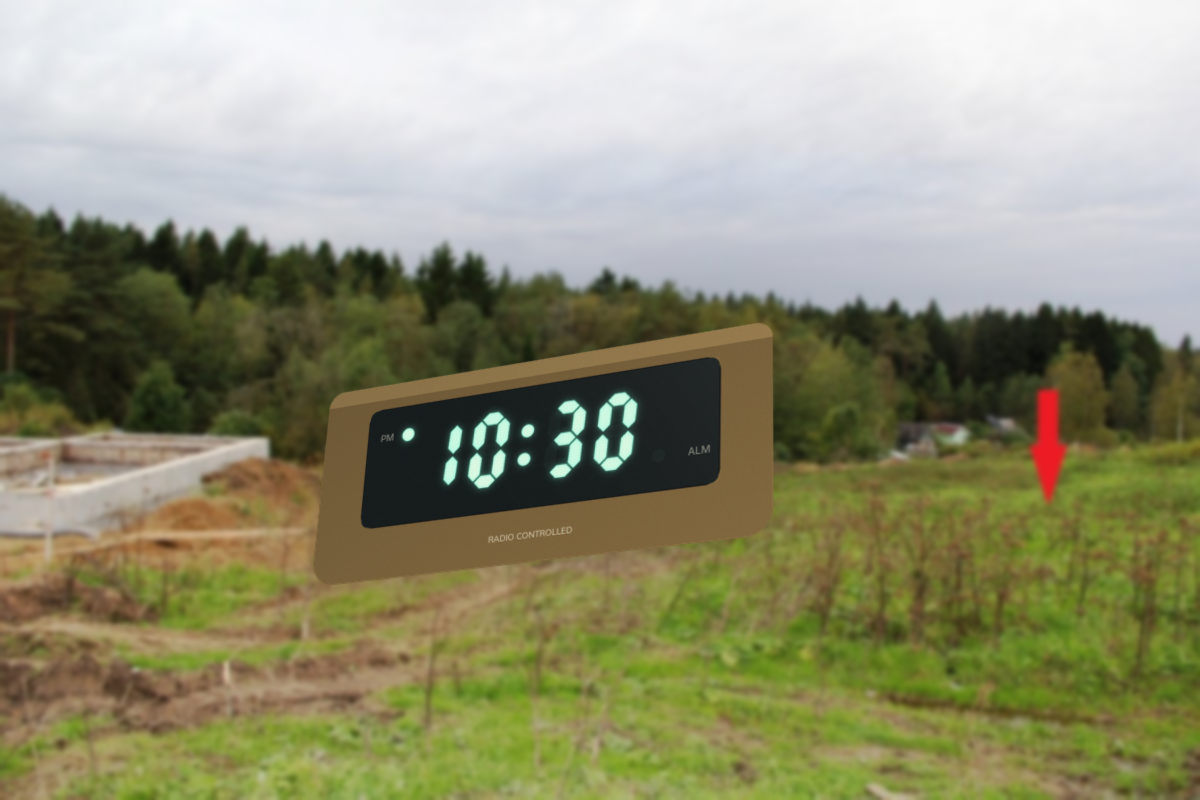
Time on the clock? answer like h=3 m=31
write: h=10 m=30
